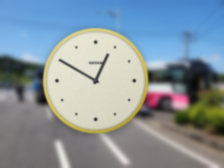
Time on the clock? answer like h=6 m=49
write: h=12 m=50
